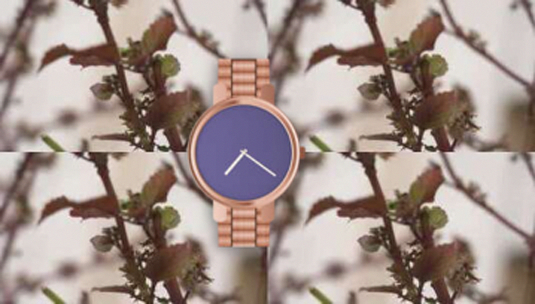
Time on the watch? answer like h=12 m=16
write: h=7 m=21
